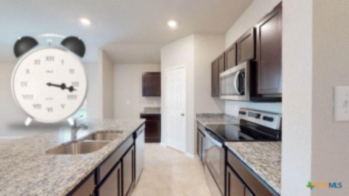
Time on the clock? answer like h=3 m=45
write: h=3 m=17
